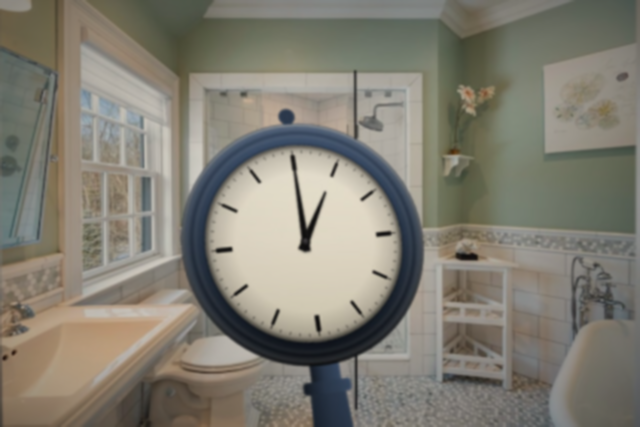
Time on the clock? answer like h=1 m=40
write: h=1 m=0
